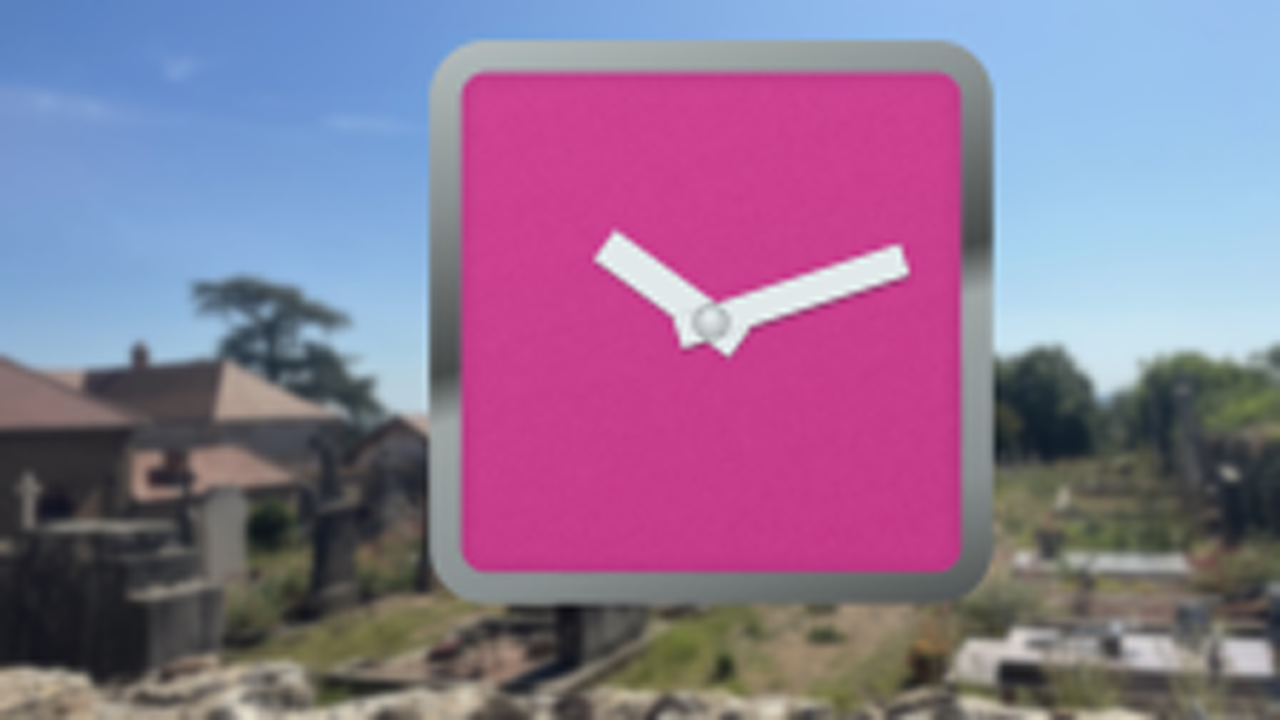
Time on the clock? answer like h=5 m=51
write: h=10 m=12
